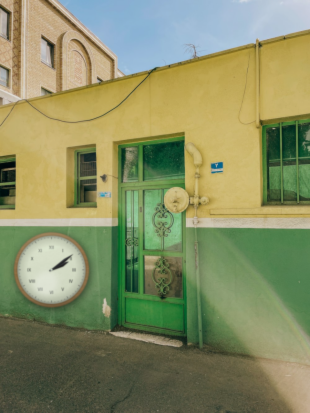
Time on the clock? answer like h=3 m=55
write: h=2 m=9
